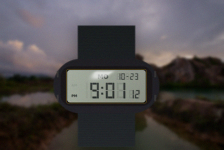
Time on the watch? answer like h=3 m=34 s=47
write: h=9 m=1 s=12
